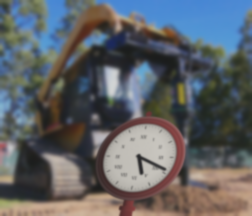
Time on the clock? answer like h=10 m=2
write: h=5 m=19
